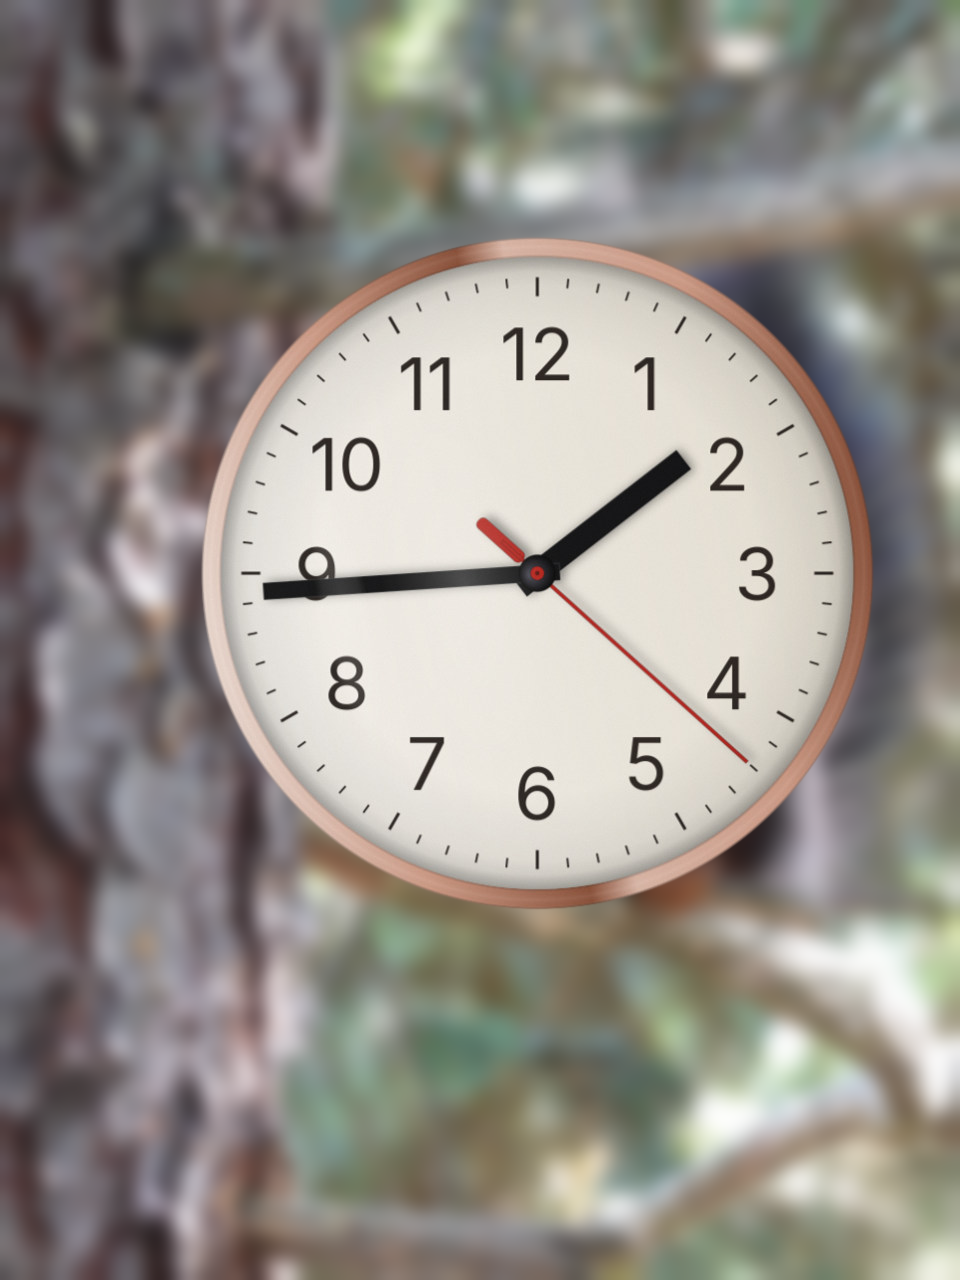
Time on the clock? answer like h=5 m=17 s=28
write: h=1 m=44 s=22
